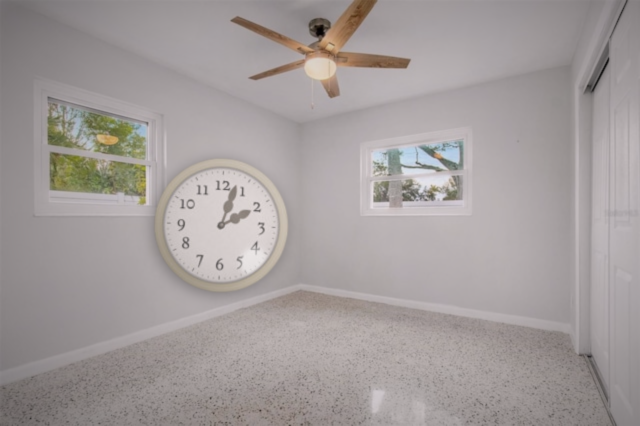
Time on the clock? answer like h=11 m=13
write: h=2 m=3
